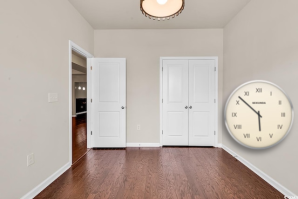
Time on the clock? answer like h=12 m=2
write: h=5 m=52
